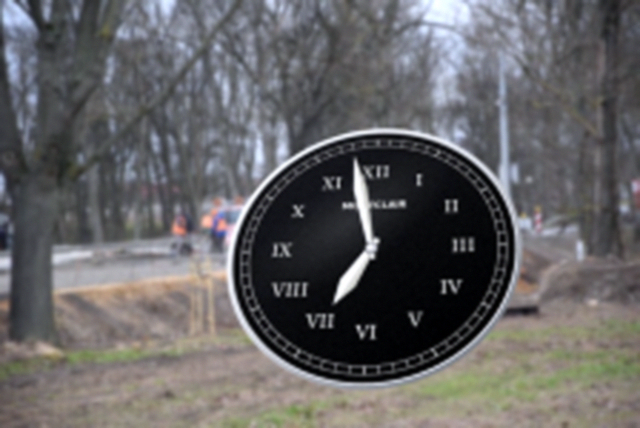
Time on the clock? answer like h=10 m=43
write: h=6 m=58
